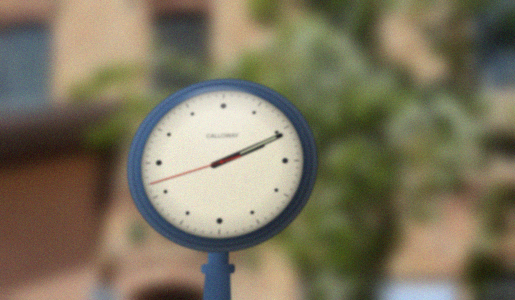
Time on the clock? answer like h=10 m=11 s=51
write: h=2 m=10 s=42
